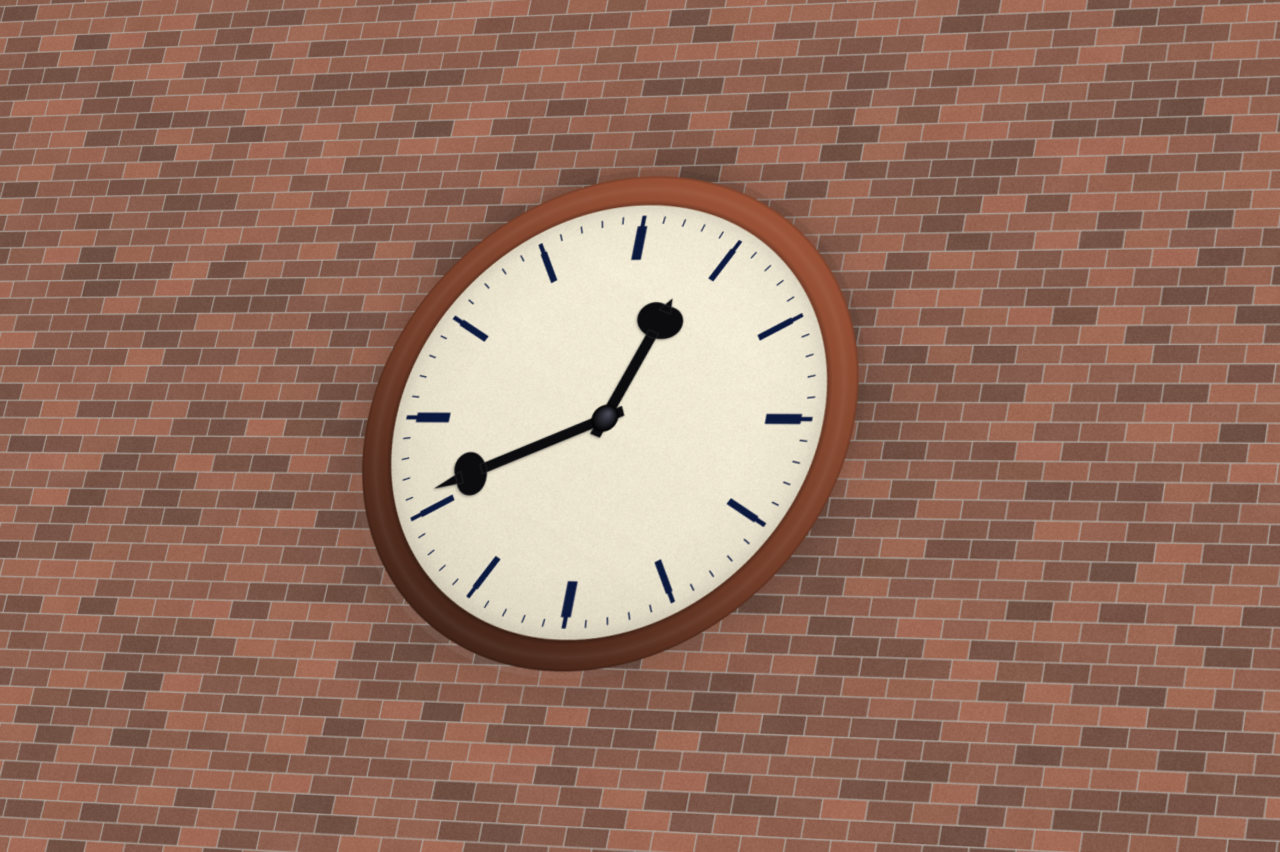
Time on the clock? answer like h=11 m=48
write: h=12 m=41
